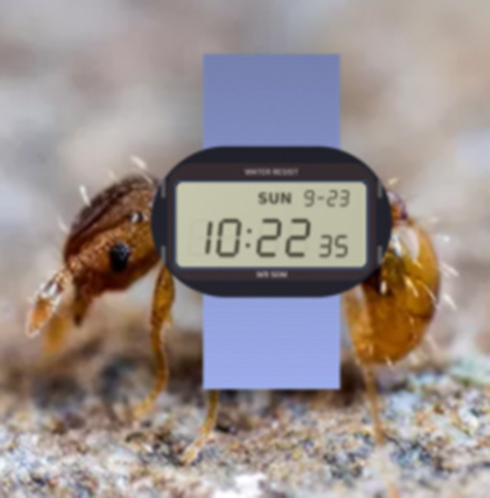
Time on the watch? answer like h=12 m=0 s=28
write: h=10 m=22 s=35
